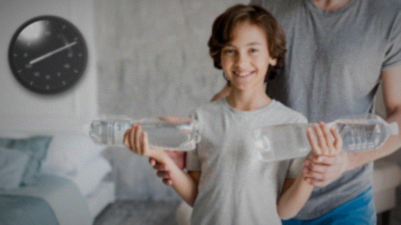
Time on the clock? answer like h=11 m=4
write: h=8 m=11
